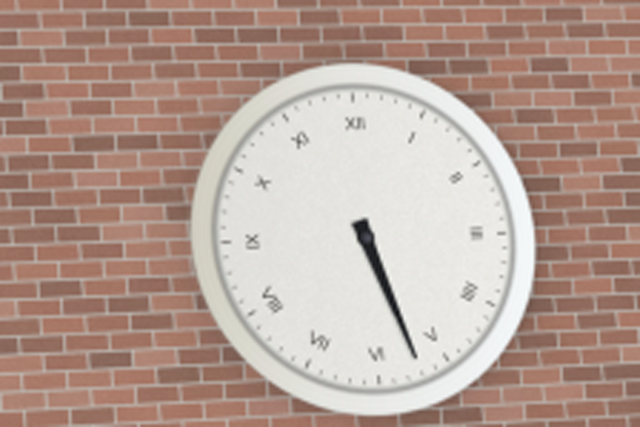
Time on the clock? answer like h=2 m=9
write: h=5 m=27
